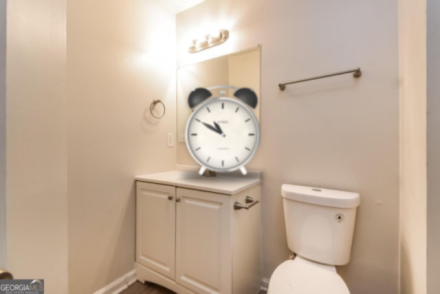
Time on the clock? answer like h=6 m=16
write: h=10 m=50
